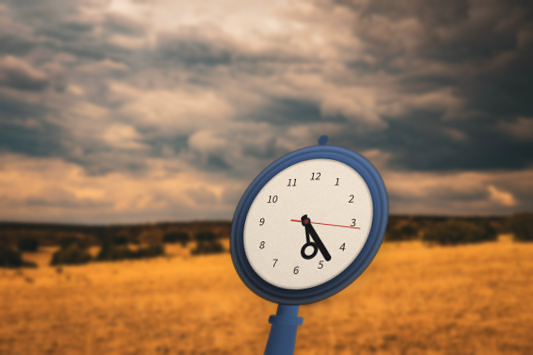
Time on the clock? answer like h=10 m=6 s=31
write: h=5 m=23 s=16
